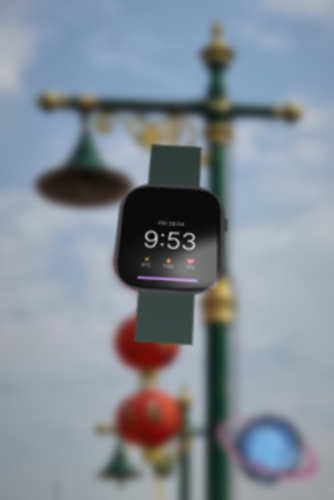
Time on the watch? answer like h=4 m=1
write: h=9 m=53
